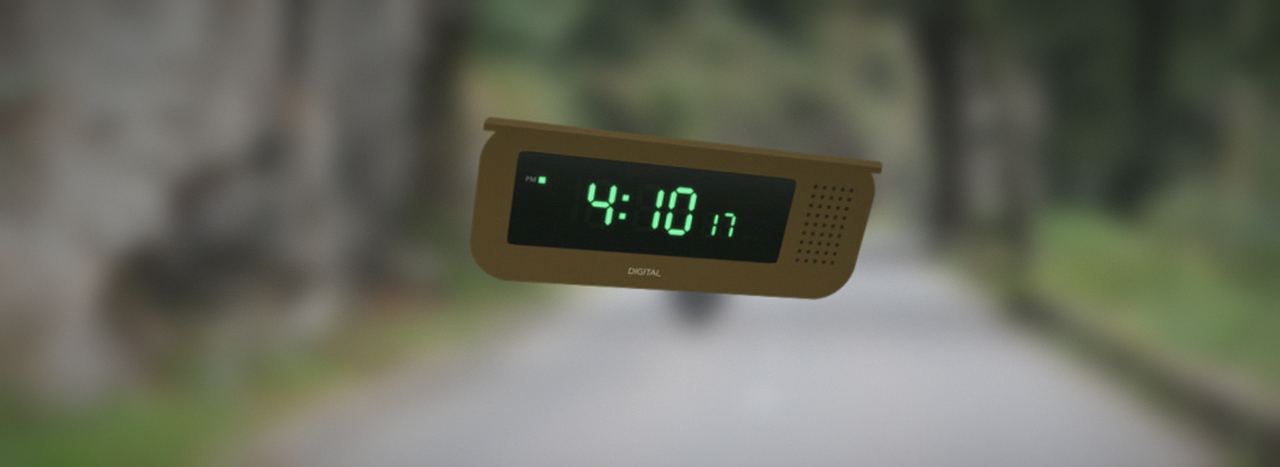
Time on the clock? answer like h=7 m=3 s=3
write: h=4 m=10 s=17
